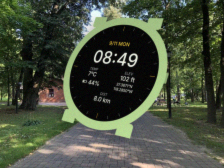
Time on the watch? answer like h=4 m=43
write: h=8 m=49
